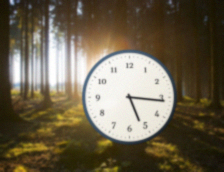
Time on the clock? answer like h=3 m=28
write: h=5 m=16
